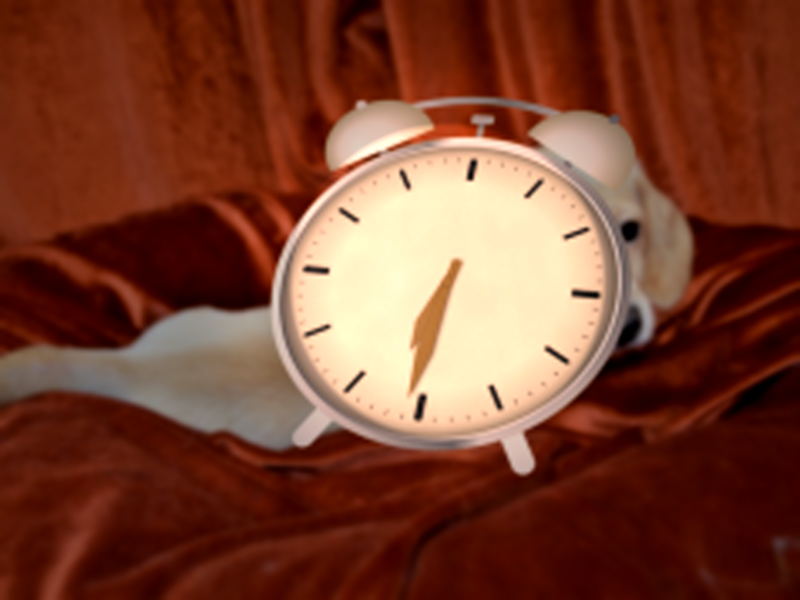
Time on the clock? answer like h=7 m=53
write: h=6 m=31
